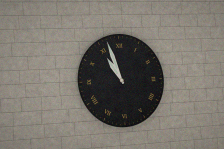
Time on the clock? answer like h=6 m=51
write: h=10 m=57
